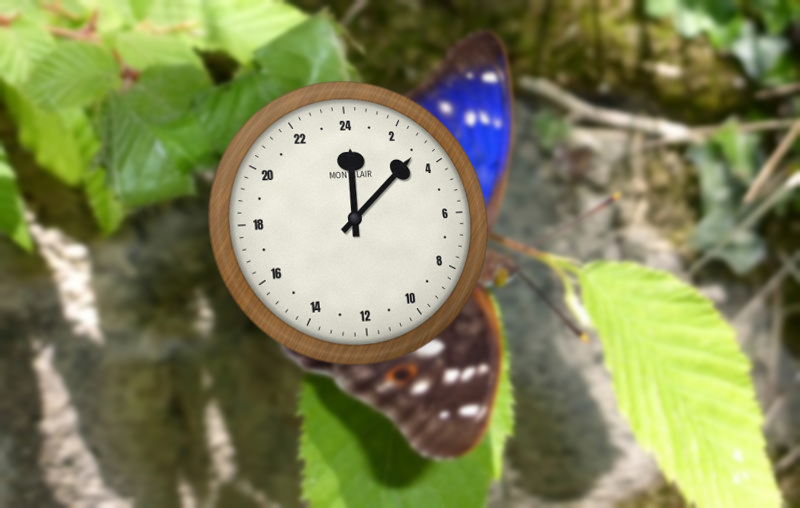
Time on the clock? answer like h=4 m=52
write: h=0 m=8
